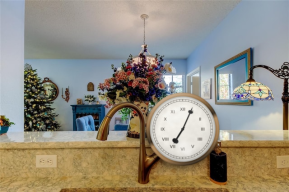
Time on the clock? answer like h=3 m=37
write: h=7 m=4
